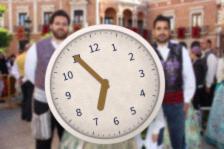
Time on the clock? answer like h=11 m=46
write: h=6 m=55
